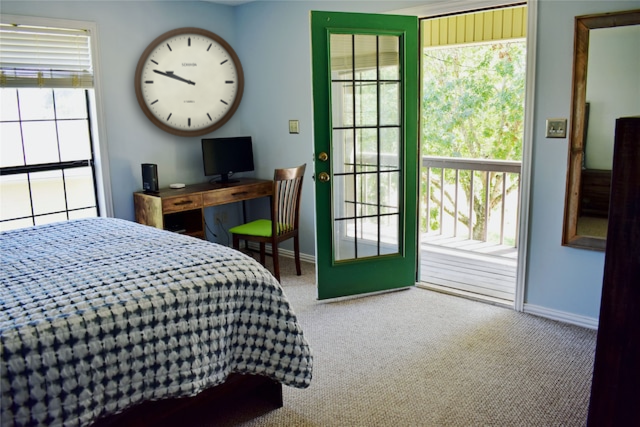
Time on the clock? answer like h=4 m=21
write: h=9 m=48
